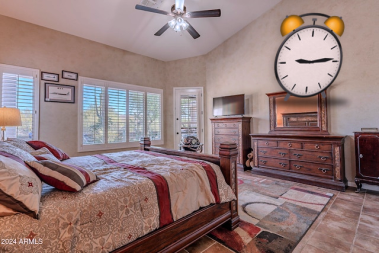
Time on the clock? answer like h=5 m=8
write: h=9 m=14
